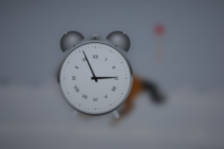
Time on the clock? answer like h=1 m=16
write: h=2 m=56
